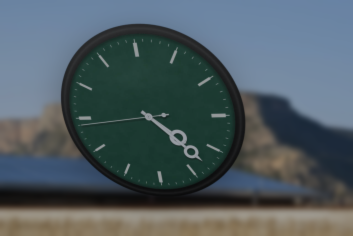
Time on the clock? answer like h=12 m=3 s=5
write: h=4 m=22 s=44
